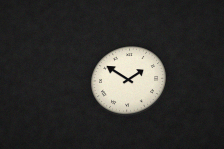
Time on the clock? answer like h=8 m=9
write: h=1 m=51
